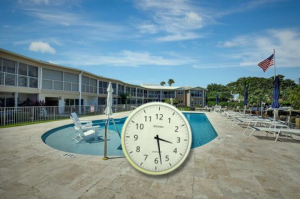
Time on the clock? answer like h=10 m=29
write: h=3 m=28
